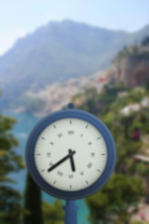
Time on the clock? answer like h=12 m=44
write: h=5 m=39
